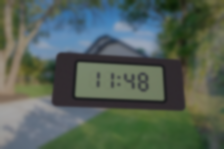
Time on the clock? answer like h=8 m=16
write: h=11 m=48
